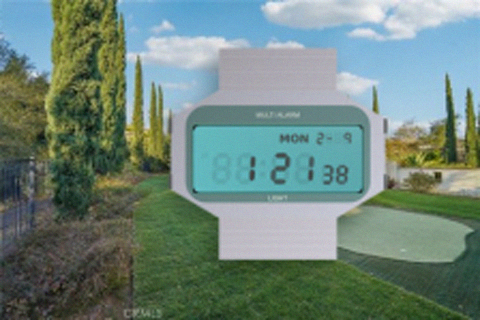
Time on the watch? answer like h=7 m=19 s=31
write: h=1 m=21 s=38
